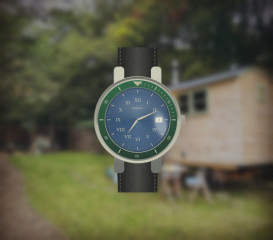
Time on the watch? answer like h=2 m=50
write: h=7 m=11
